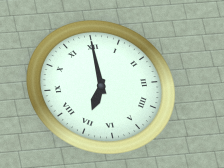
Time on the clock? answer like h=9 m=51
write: h=7 m=0
